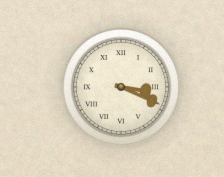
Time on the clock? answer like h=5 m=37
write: h=3 m=19
